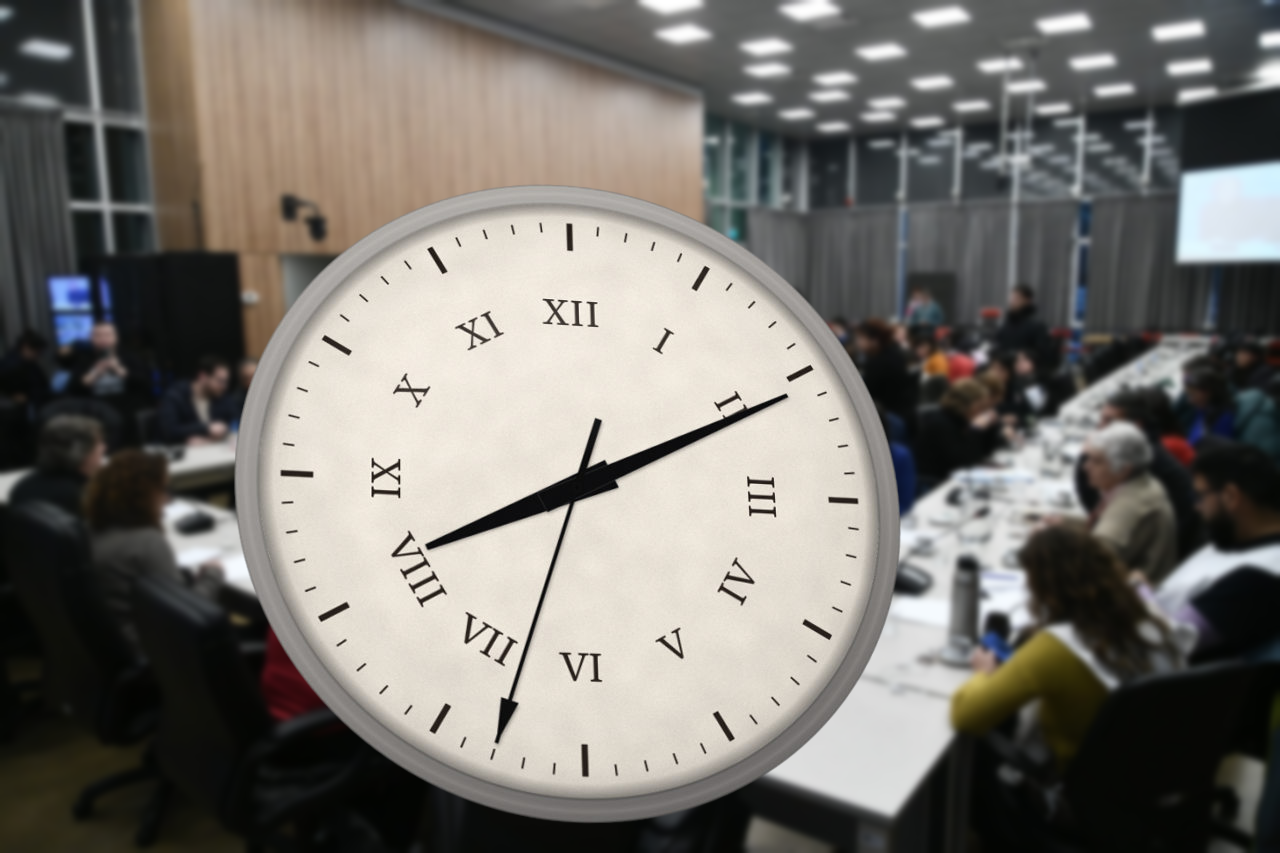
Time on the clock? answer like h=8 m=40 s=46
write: h=8 m=10 s=33
